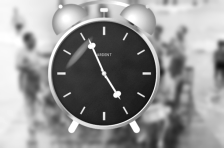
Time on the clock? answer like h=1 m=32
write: h=4 m=56
